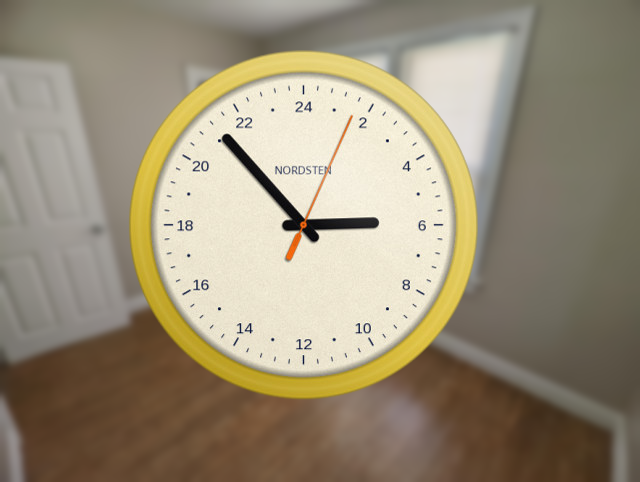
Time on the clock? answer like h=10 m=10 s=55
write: h=5 m=53 s=4
